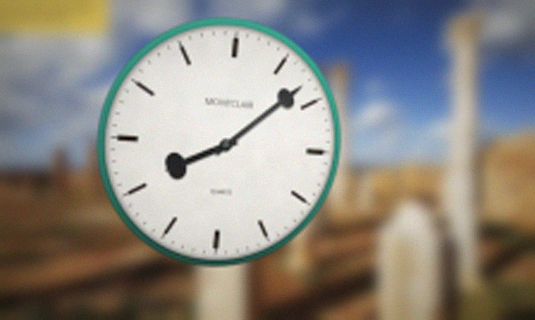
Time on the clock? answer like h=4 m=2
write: h=8 m=8
